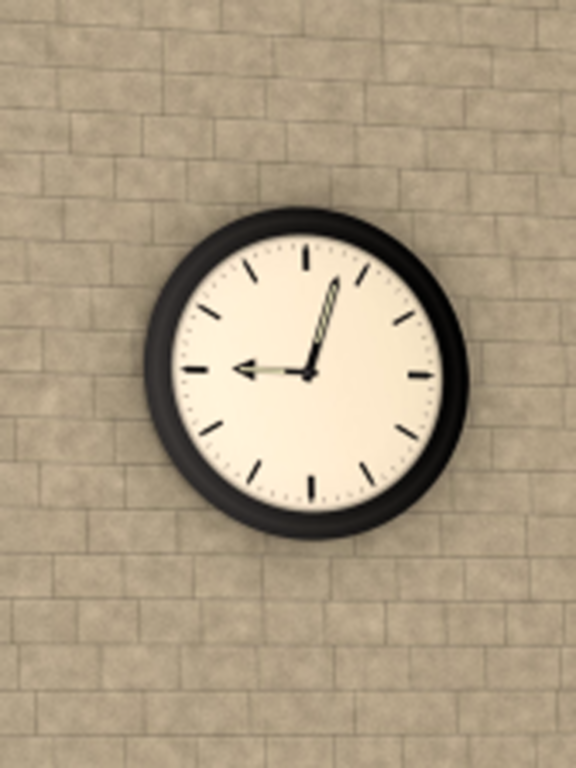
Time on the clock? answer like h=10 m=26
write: h=9 m=3
